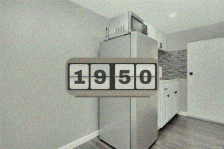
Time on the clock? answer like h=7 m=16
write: h=19 m=50
